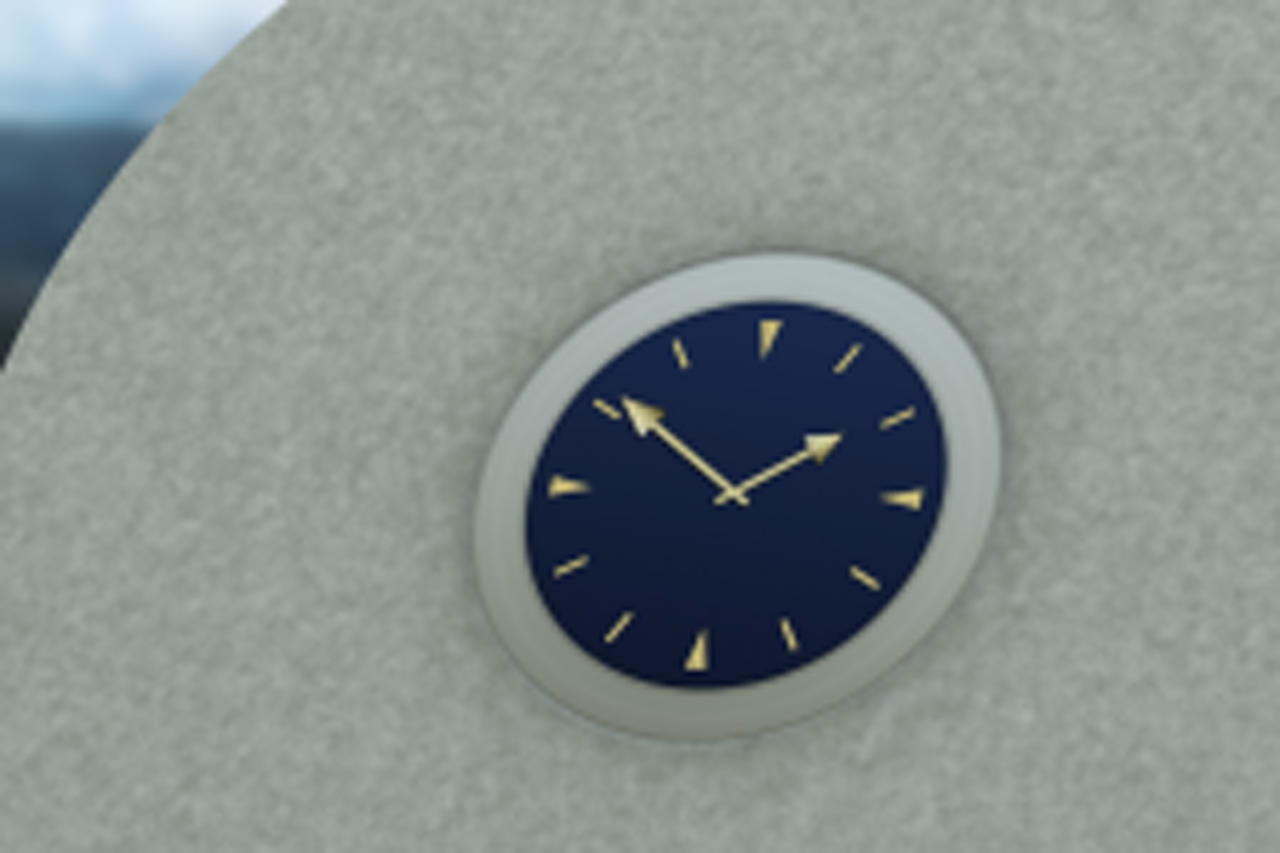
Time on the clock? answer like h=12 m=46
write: h=1 m=51
